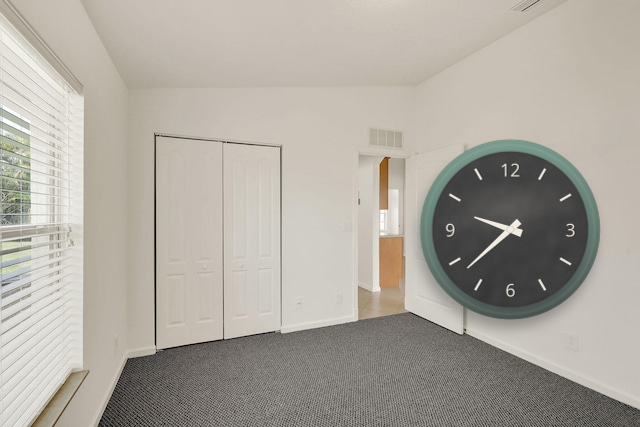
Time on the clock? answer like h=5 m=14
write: h=9 m=38
